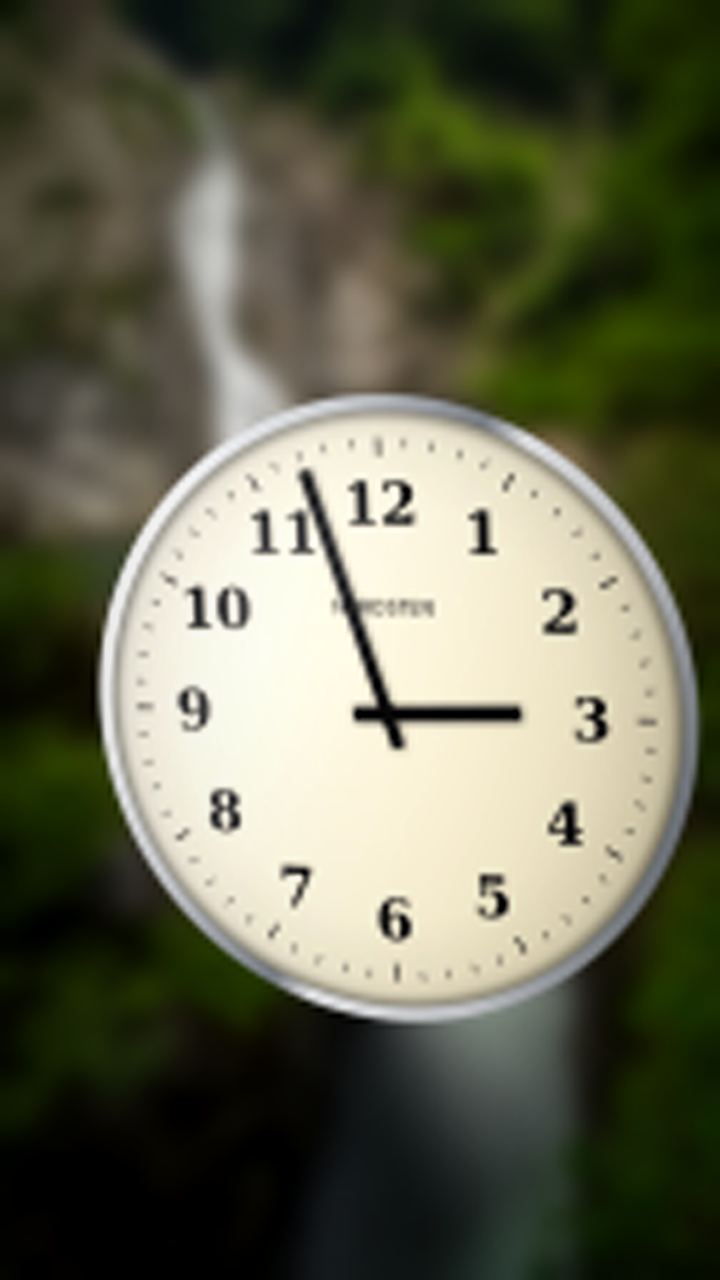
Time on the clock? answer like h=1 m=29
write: h=2 m=57
